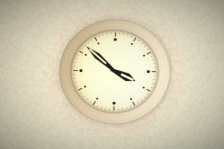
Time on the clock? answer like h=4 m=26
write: h=3 m=52
